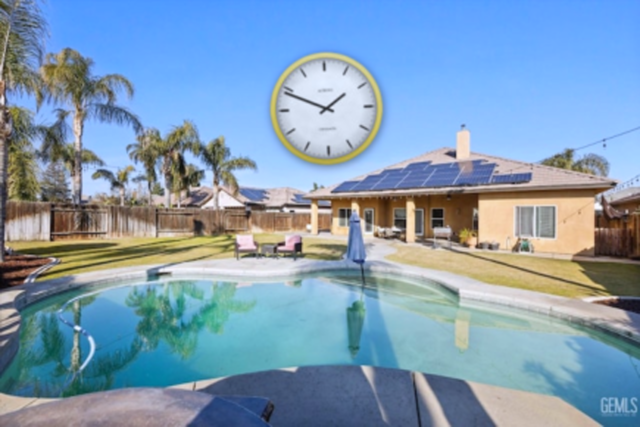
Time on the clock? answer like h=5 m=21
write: h=1 m=49
